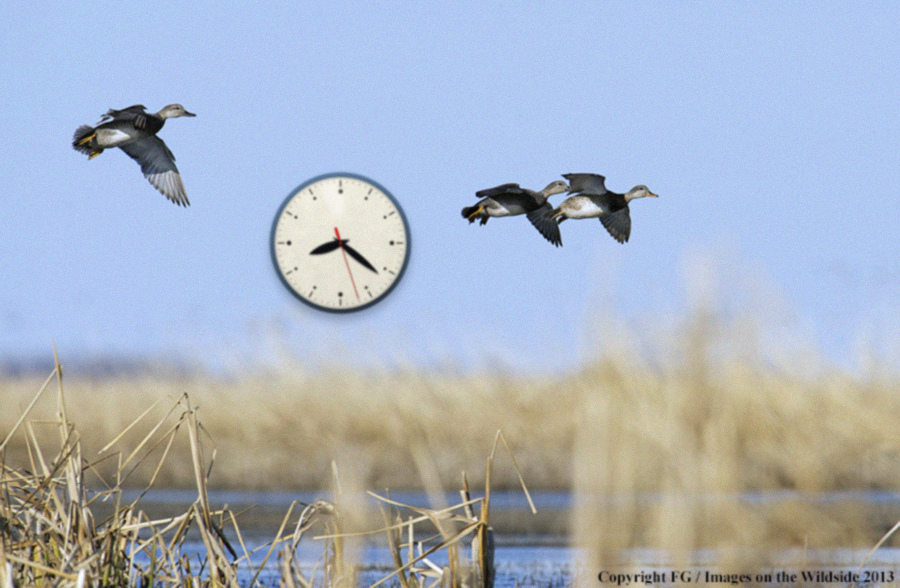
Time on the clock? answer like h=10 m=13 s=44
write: h=8 m=21 s=27
